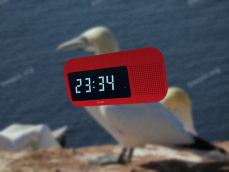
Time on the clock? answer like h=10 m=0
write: h=23 m=34
